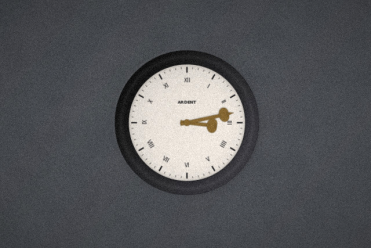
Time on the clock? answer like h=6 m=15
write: h=3 m=13
